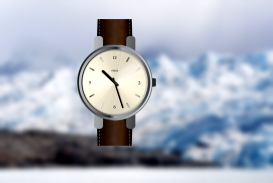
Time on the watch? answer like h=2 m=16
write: h=10 m=27
